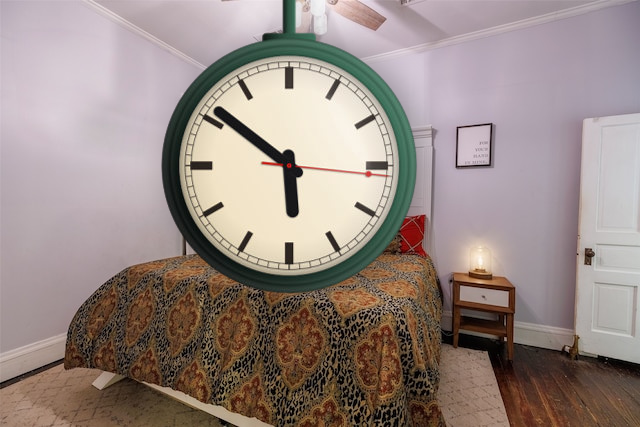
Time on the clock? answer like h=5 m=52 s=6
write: h=5 m=51 s=16
